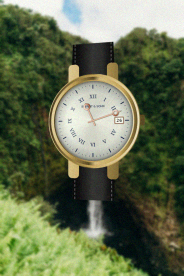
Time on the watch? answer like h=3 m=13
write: h=11 m=12
